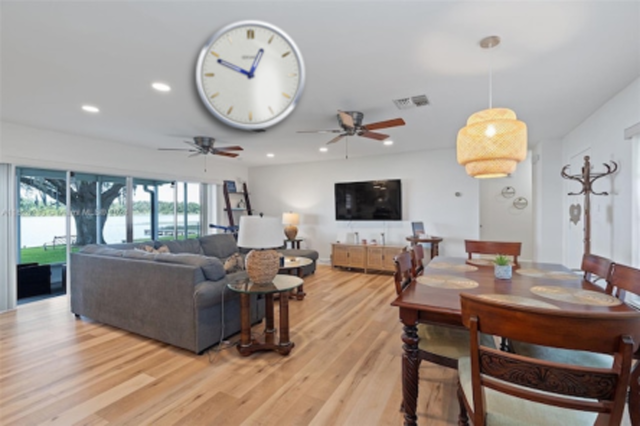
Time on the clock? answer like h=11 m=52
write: h=12 m=49
